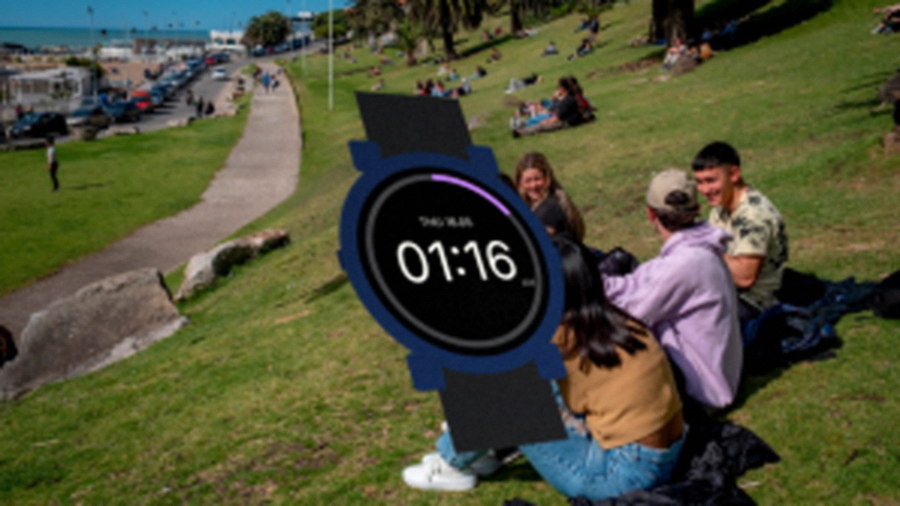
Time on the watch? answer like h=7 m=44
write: h=1 m=16
